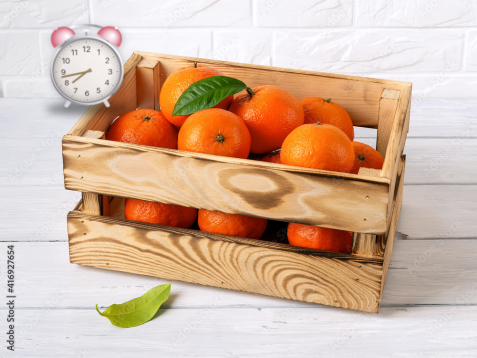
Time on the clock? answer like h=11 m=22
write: h=7 m=43
